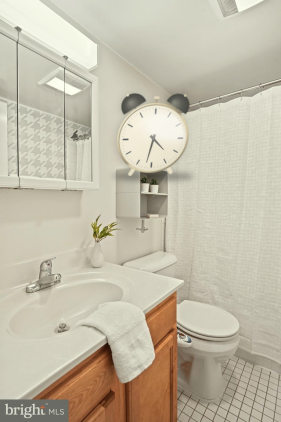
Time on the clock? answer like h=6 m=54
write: h=4 m=32
